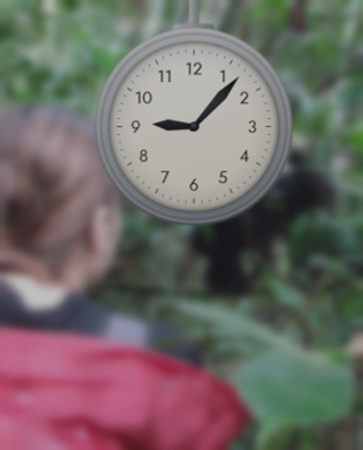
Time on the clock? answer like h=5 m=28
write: h=9 m=7
